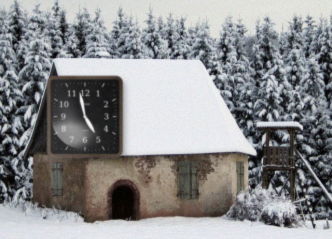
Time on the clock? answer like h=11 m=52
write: h=4 m=58
